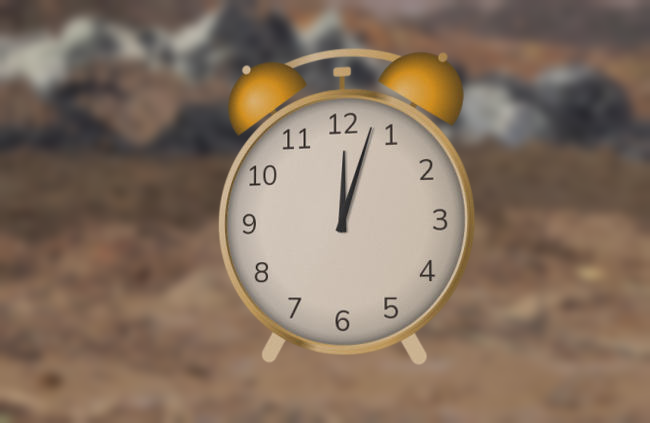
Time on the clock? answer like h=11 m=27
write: h=12 m=3
